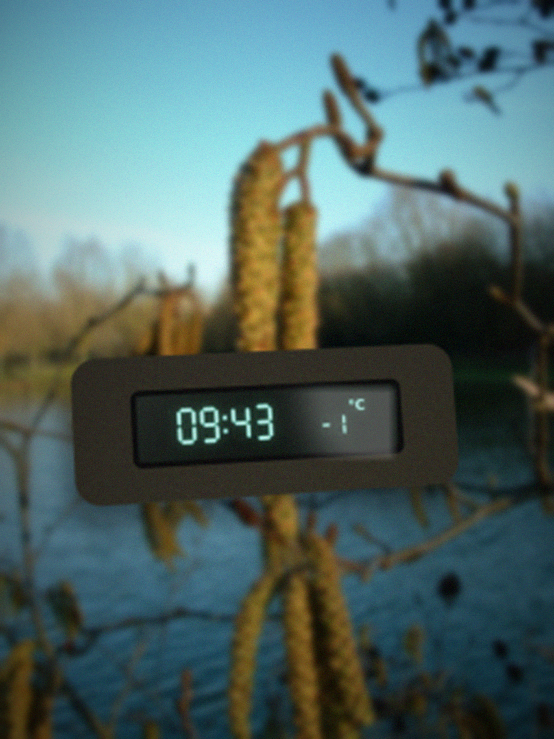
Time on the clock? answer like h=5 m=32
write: h=9 m=43
